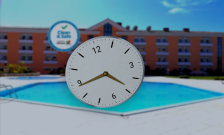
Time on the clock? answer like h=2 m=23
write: h=4 m=44
